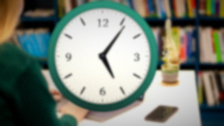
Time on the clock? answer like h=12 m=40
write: h=5 m=6
